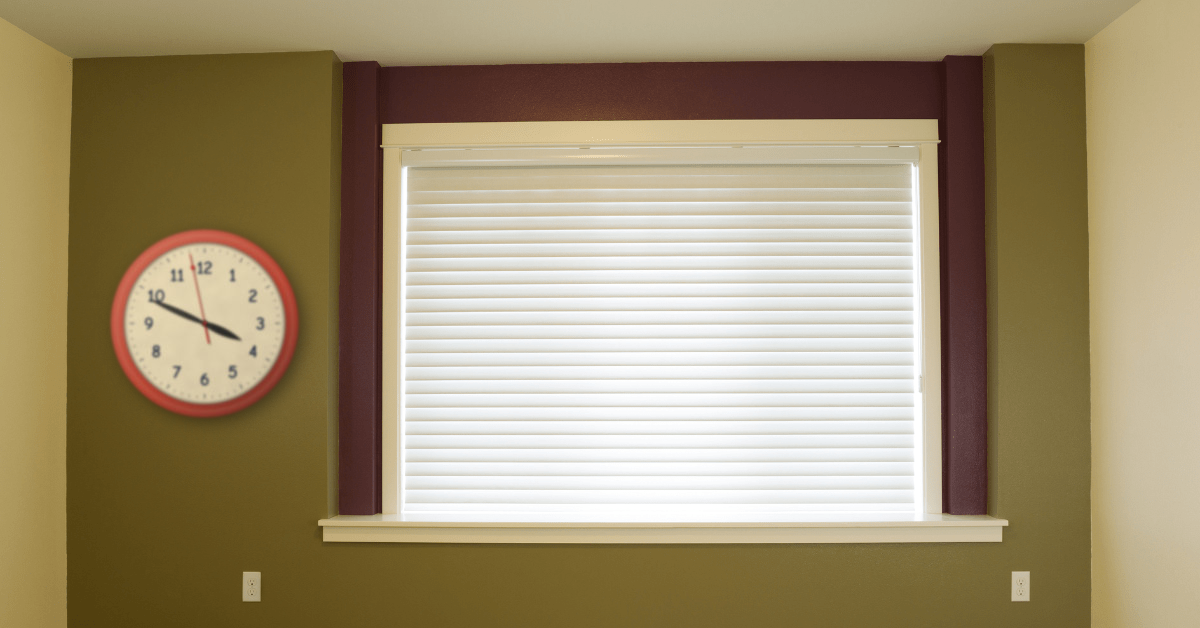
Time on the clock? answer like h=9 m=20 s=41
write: h=3 m=48 s=58
